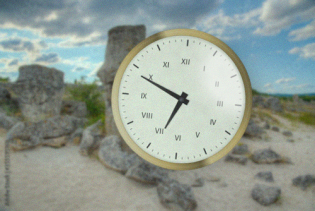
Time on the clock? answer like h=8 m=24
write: h=6 m=49
